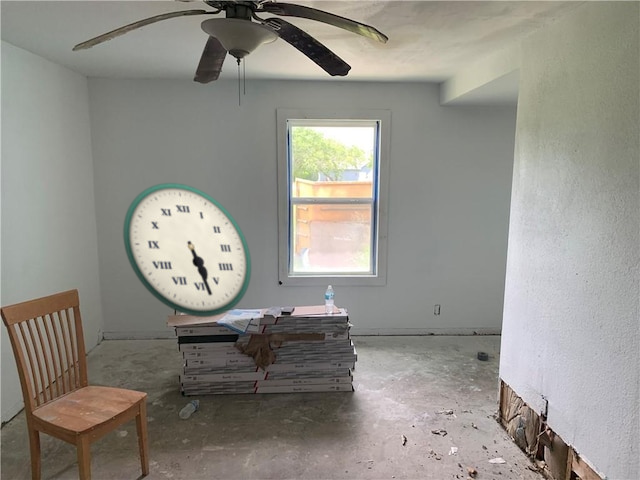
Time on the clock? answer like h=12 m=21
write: h=5 m=28
